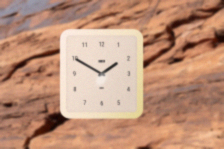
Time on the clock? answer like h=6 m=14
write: h=1 m=50
